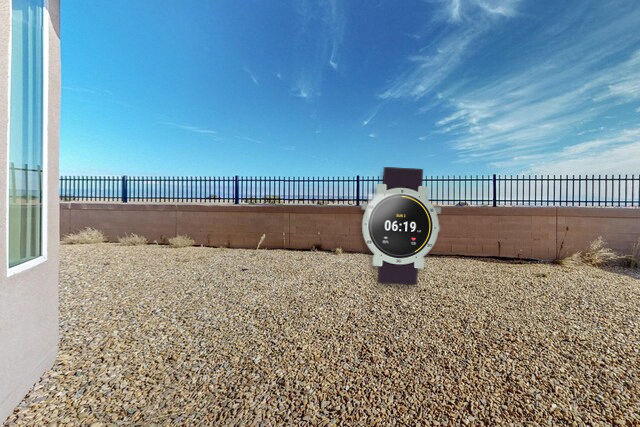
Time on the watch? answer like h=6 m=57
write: h=6 m=19
